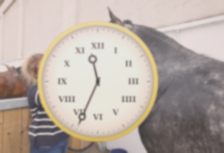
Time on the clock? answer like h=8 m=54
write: h=11 m=34
